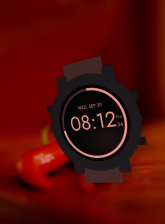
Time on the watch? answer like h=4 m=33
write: h=8 m=12
